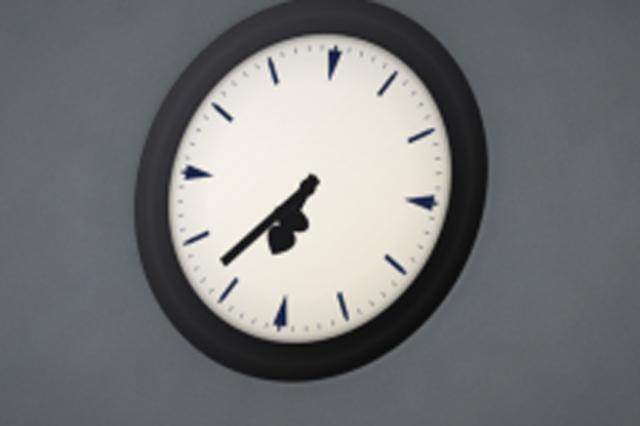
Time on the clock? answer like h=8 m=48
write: h=6 m=37
